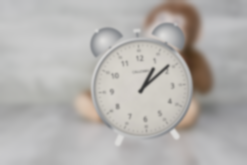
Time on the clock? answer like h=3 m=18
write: h=1 m=9
